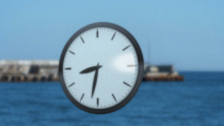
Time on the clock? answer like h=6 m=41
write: h=8 m=32
